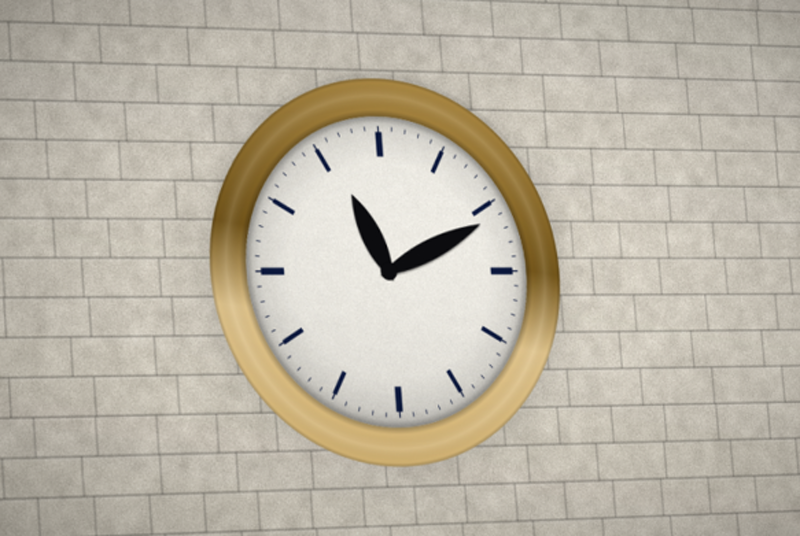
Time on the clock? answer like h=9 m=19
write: h=11 m=11
